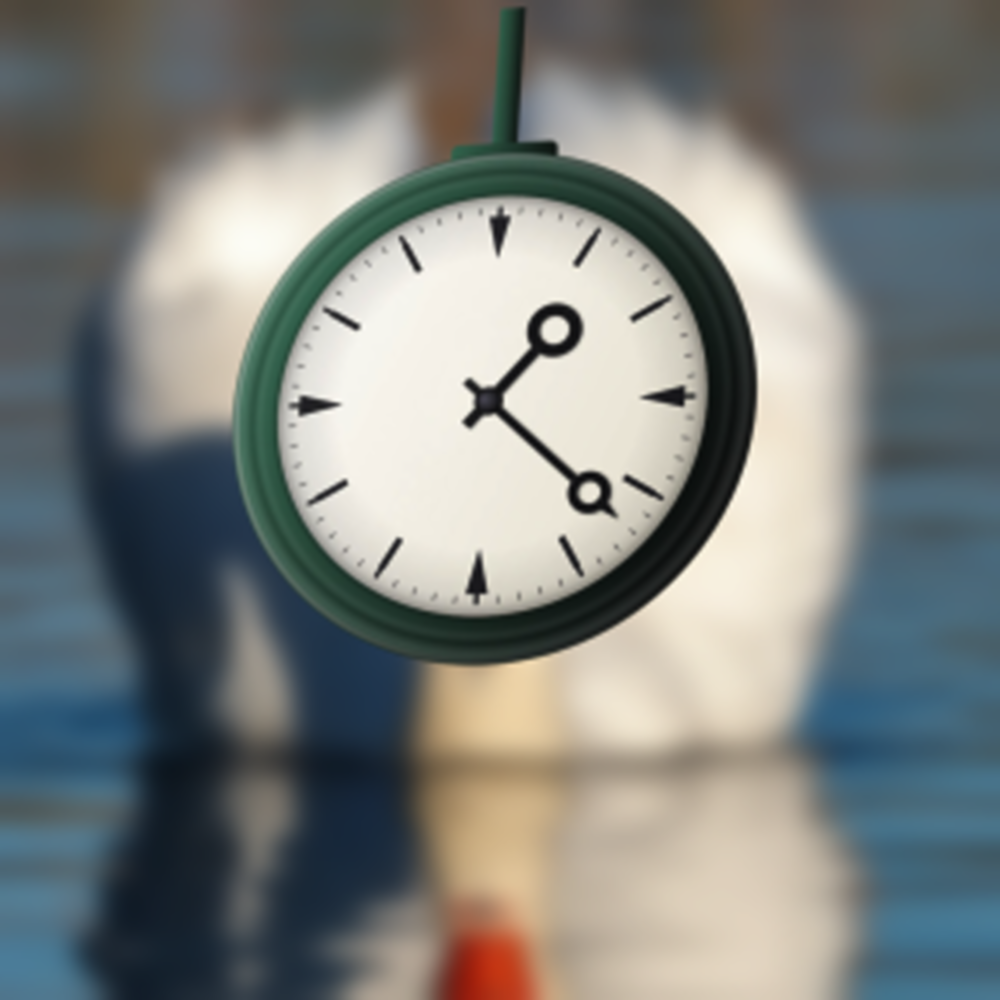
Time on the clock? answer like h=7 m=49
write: h=1 m=22
